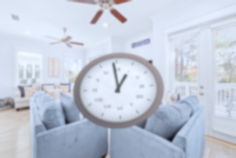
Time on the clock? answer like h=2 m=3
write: h=12 m=59
